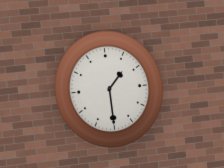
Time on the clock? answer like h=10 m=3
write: h=1 m=30
